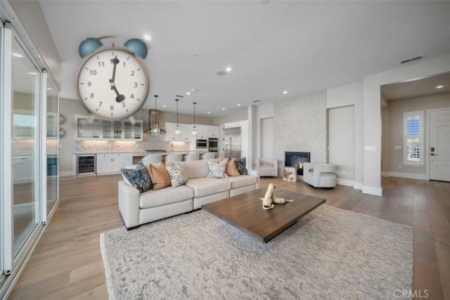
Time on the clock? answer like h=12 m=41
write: h=5 m=1
